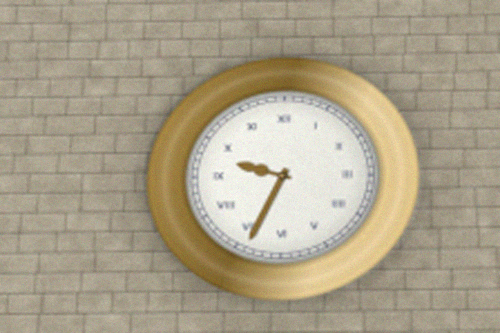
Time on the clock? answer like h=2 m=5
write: h=9 m=34
